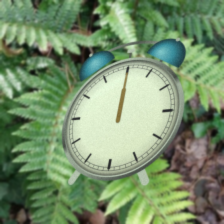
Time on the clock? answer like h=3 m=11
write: h=12 m=0
